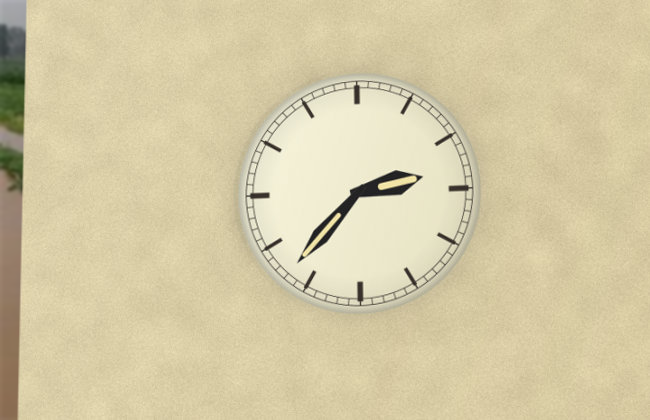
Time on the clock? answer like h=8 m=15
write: h=2 m=37
